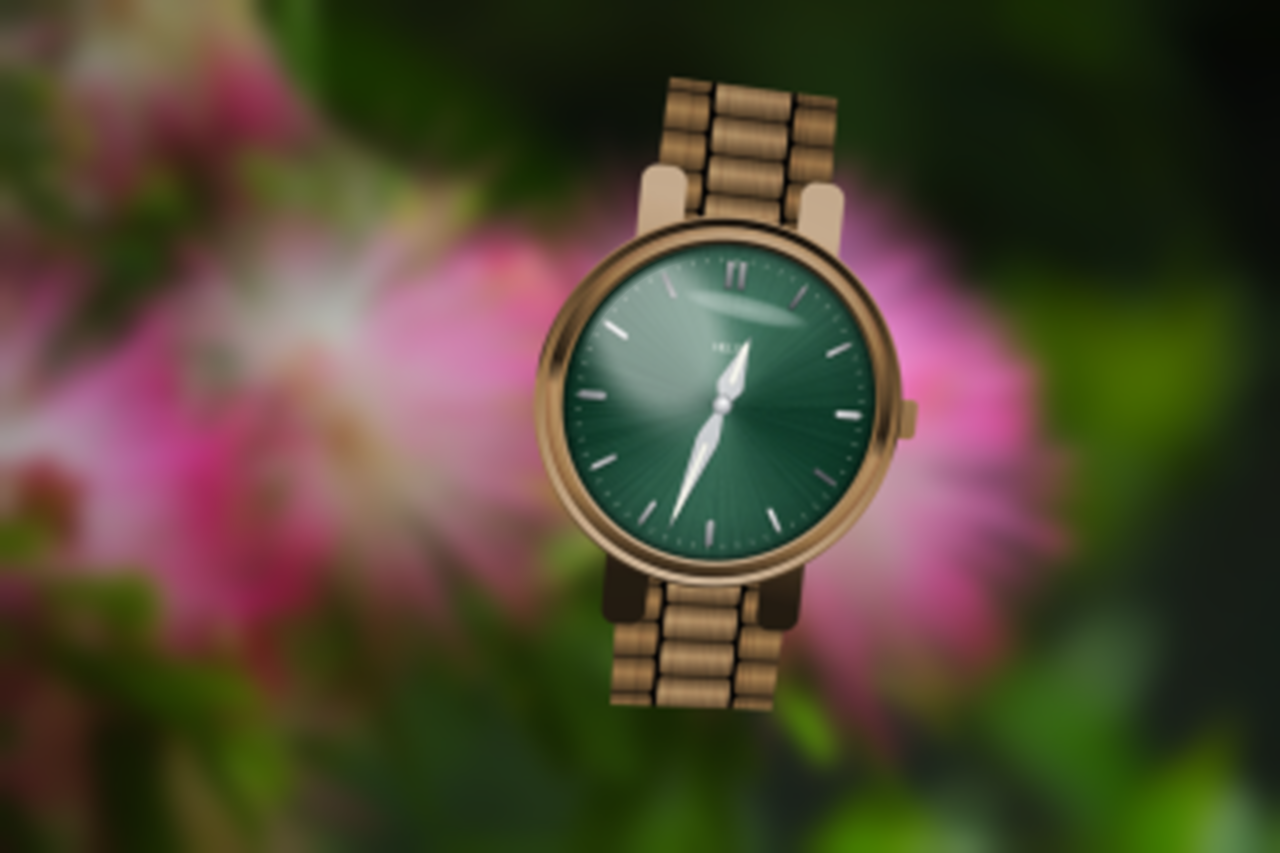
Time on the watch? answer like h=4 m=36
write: h=12 m=33
